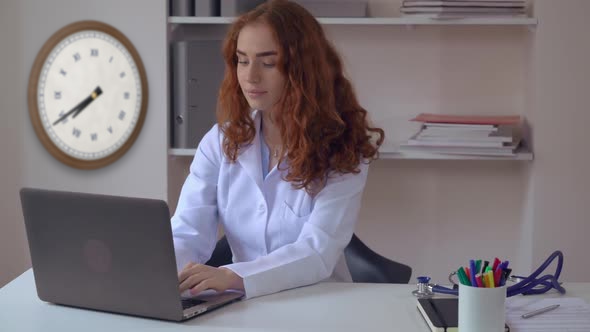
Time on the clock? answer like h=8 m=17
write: h=7 m=40
